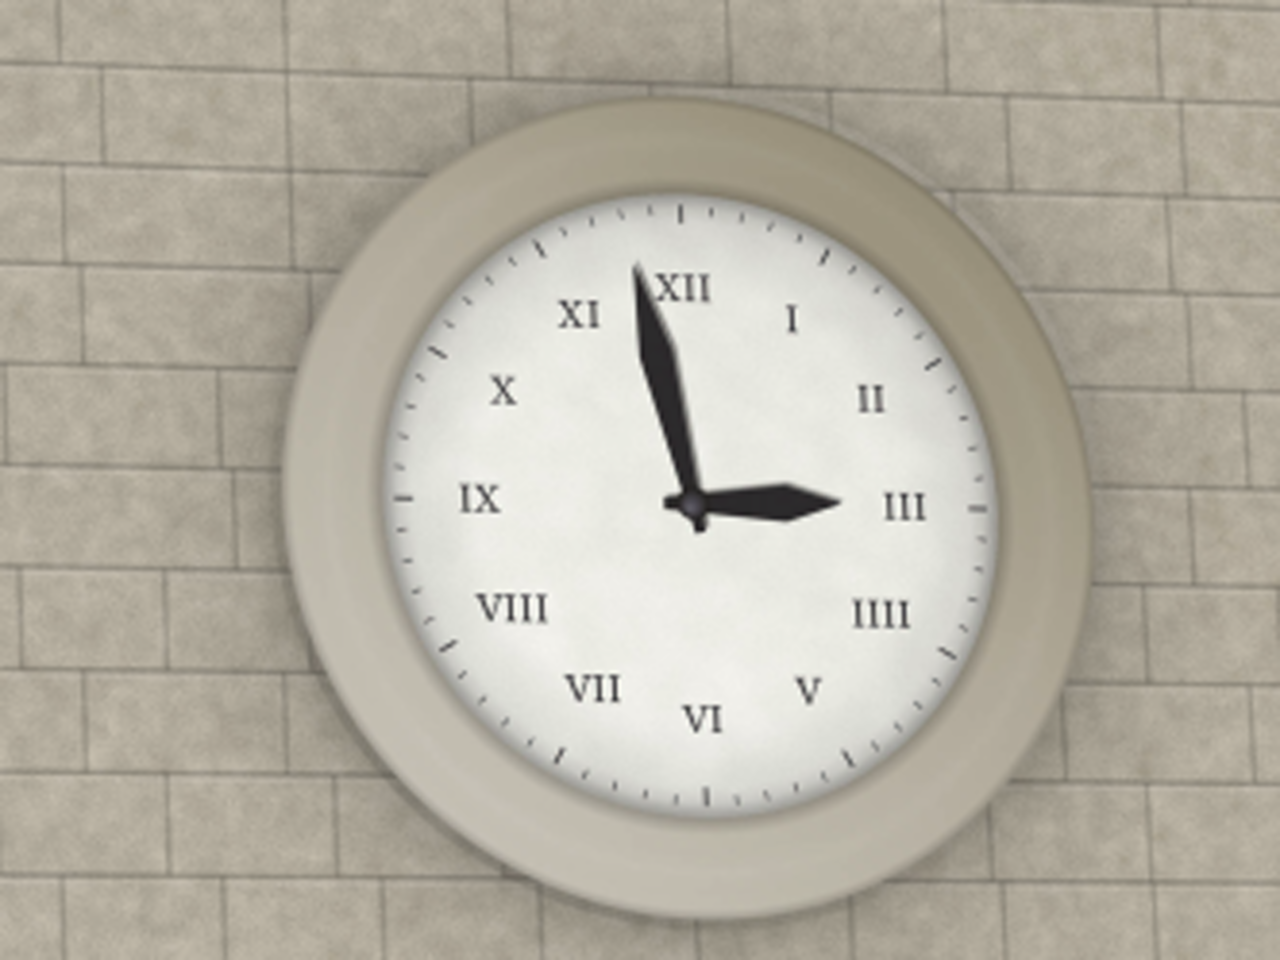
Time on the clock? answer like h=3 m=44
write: h=2 m=58
